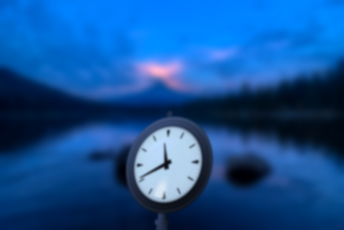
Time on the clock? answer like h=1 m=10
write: h=11 m=41
